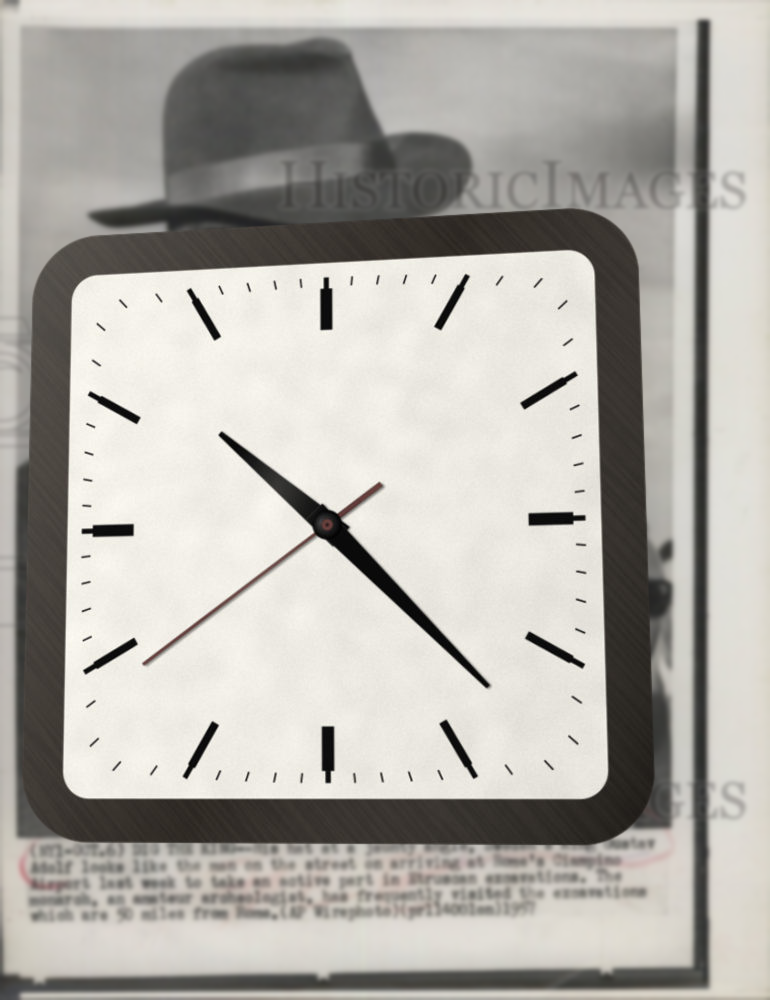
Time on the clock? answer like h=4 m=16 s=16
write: h=10 m=22 s=39
